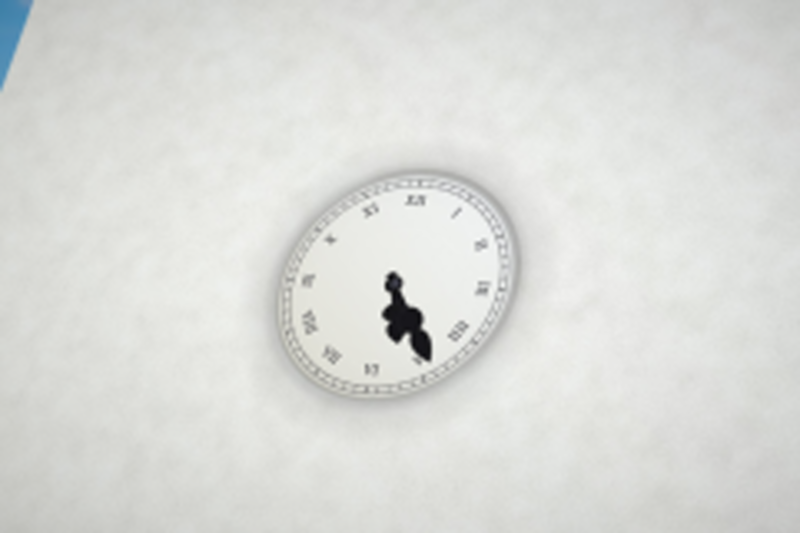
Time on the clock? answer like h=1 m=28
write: h=5 m=24
